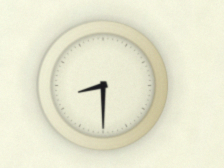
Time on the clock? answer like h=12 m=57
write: h=8 m=30
